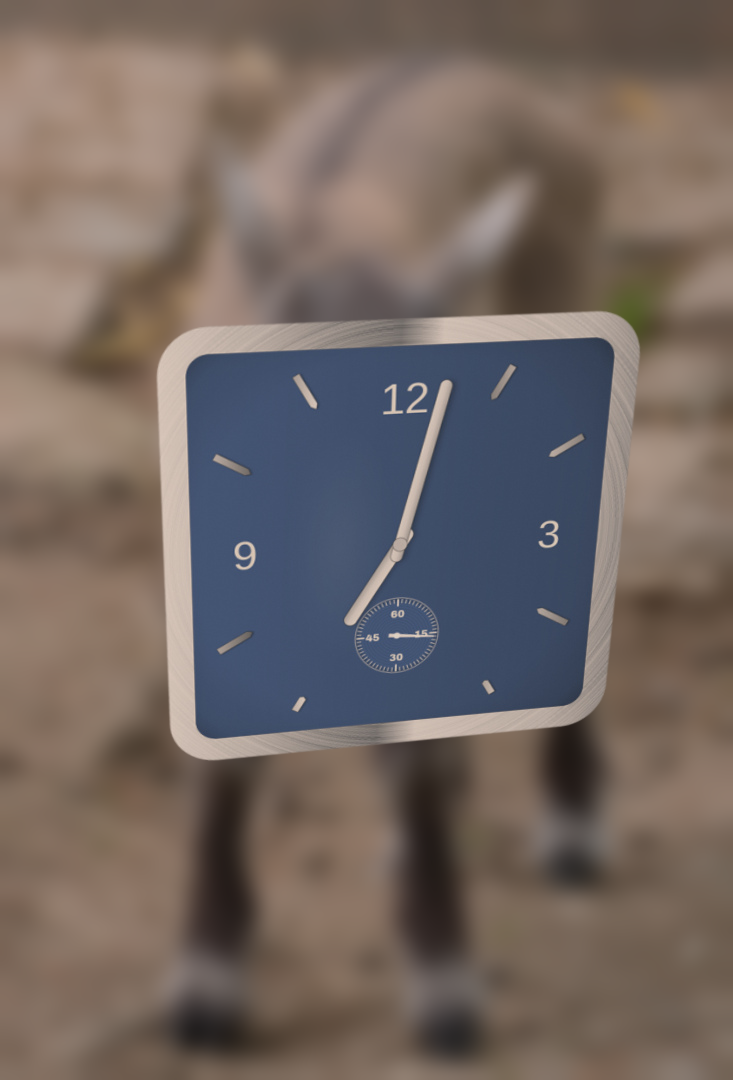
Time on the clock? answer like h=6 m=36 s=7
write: h=7 m=2 s=16
